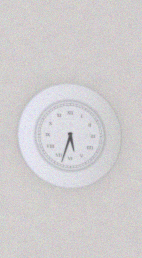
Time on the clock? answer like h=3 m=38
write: h=5 m=33
